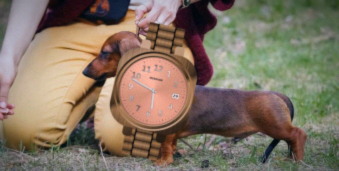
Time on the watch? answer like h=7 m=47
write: h=5 m=48
